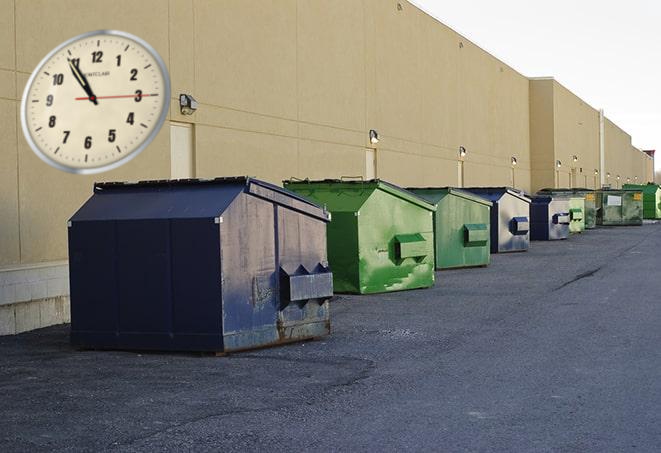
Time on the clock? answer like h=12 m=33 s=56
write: h=10 m=54 s=15
